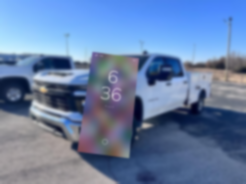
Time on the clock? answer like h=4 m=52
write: h=6 m=36
